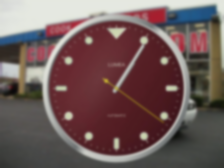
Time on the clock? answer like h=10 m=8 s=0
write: h=1 m=5 s=21
